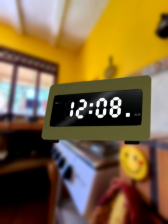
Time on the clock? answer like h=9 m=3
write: h=12 m=8
